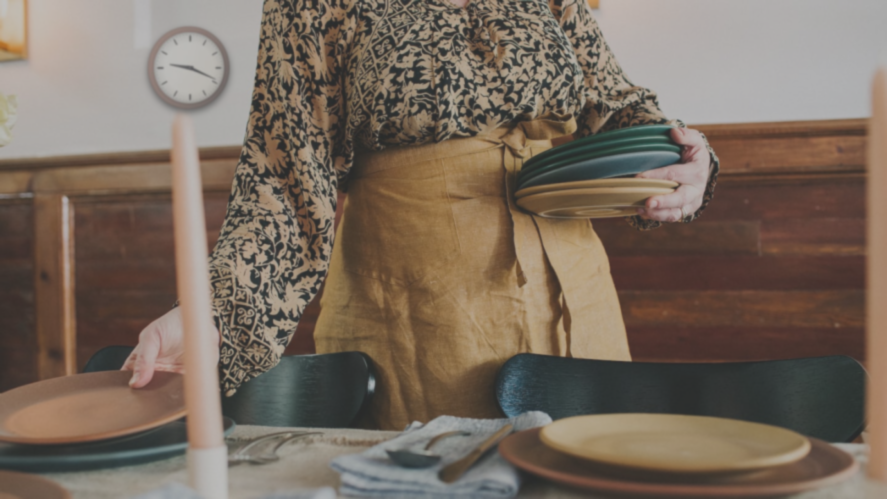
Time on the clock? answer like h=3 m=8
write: h=9 m=19
